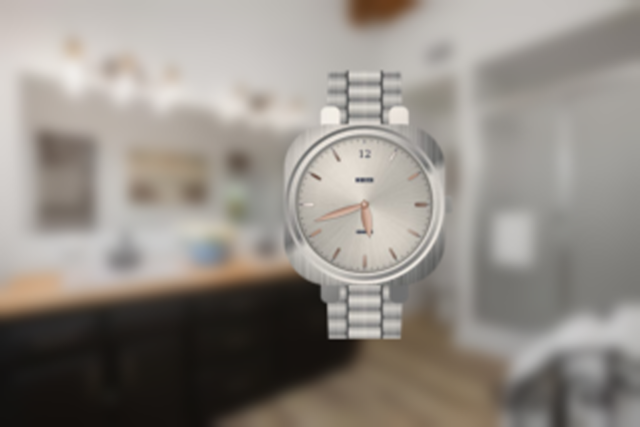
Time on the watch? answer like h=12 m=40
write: h=5 m=42
